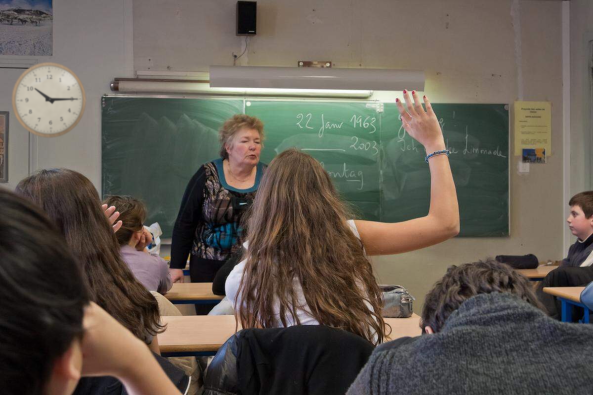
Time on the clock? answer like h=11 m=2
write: h=10 m=15
